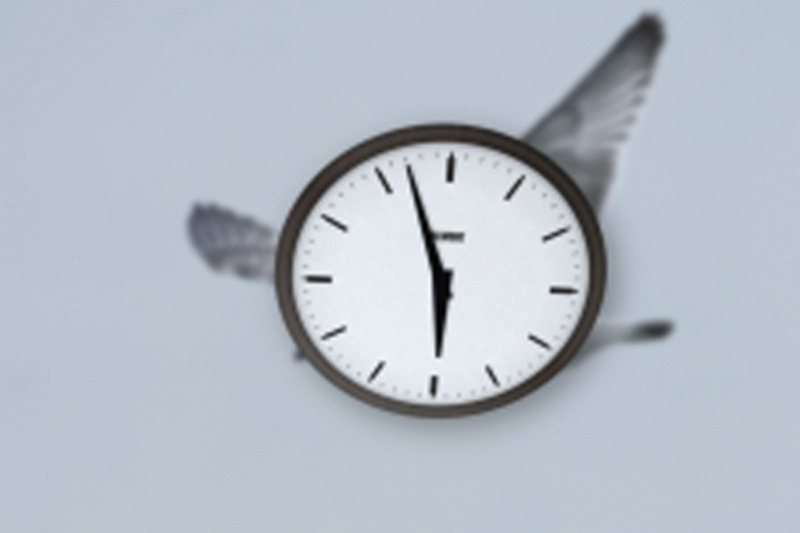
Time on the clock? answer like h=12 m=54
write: h=5 m=57
